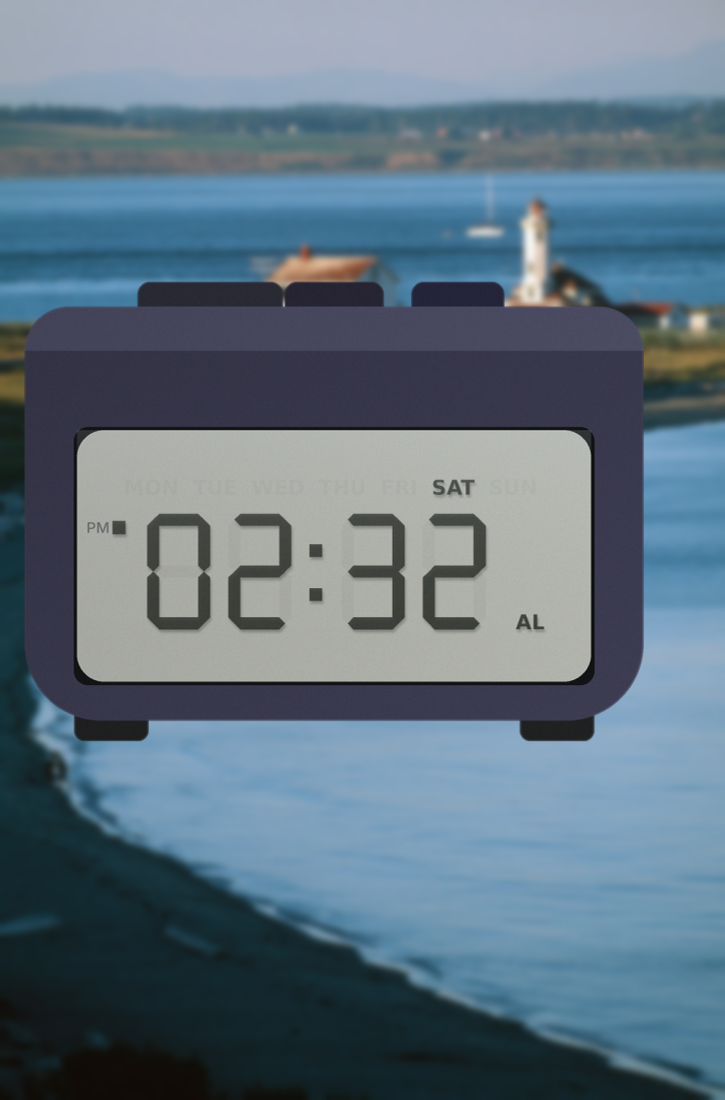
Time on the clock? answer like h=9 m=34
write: h=2 m=32
